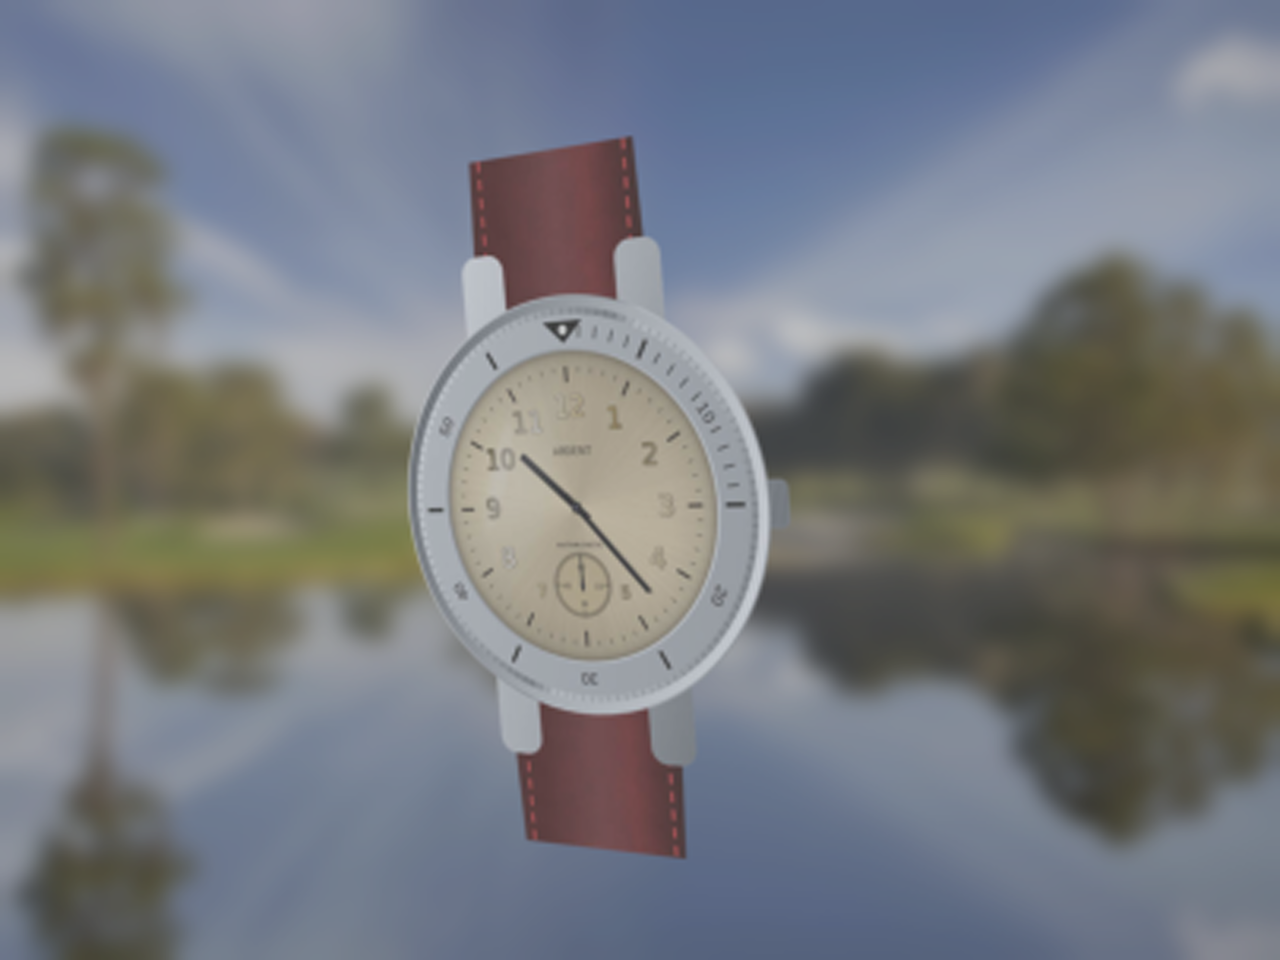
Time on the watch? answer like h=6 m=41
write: h=10 m=23
